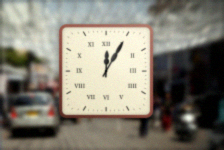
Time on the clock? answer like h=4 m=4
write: h=12 m=5
